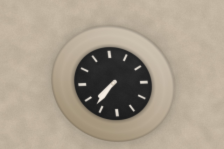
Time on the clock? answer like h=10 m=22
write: h=7 m=37
